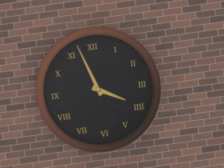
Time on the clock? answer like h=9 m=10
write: h=3 m=57
